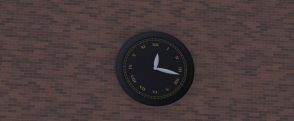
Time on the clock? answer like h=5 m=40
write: h=12 m=17
